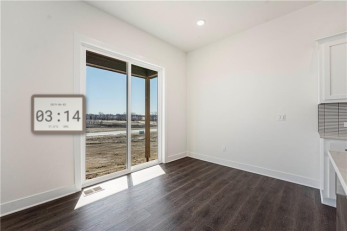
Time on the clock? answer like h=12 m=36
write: h=3 m=14
